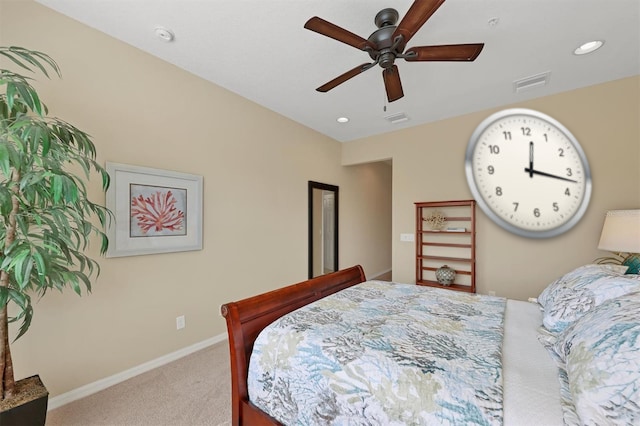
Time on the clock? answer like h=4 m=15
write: h=12 m=17
